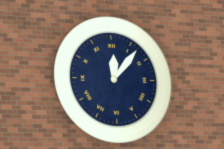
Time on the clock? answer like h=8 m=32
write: h=12 m=7
